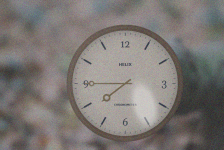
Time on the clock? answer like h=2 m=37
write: h=7 m=45
